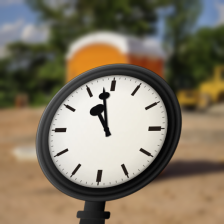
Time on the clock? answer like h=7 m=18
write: h=10 m=58
